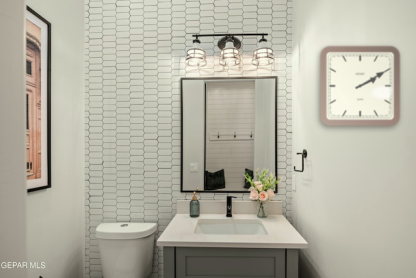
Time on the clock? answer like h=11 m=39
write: h=2 m=10
